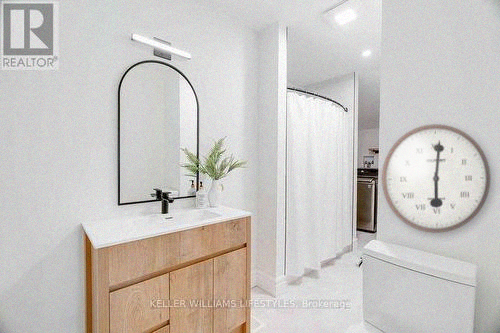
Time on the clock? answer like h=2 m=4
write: h=6 m=1
